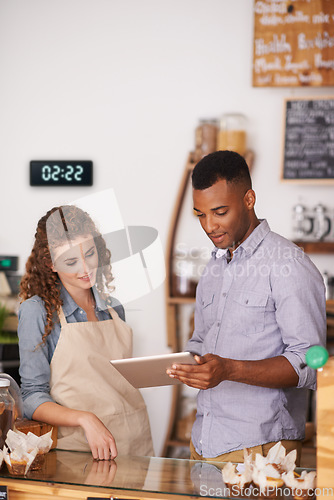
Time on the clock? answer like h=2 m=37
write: h=2 m=22
